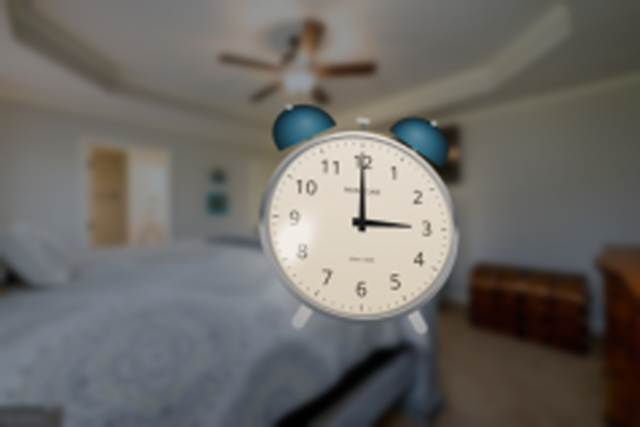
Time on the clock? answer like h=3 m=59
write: h=3 m=0
